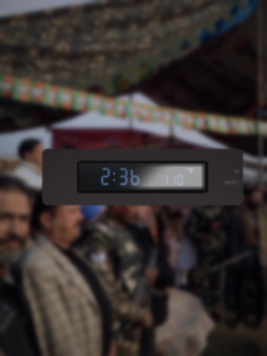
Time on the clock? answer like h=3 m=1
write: h=2 m=36
